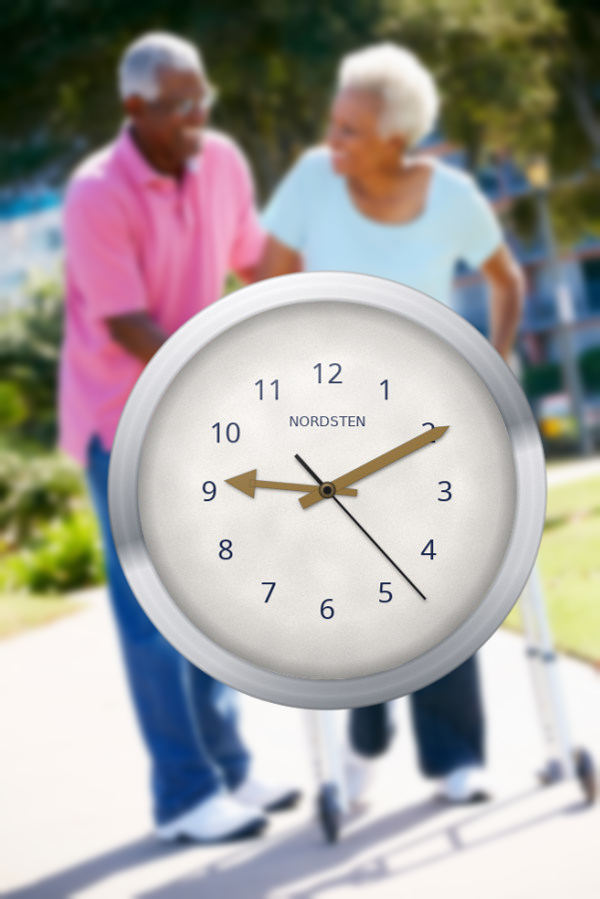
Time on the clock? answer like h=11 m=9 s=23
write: h=9 m=10 s=23
